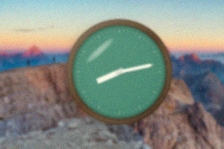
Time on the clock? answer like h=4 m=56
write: h=8 m=13
